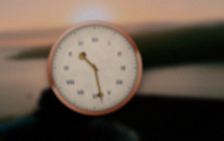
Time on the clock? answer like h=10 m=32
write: h=10 m=28
